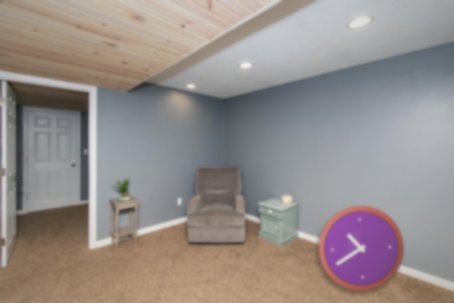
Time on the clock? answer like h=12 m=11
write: h=10 m=40
